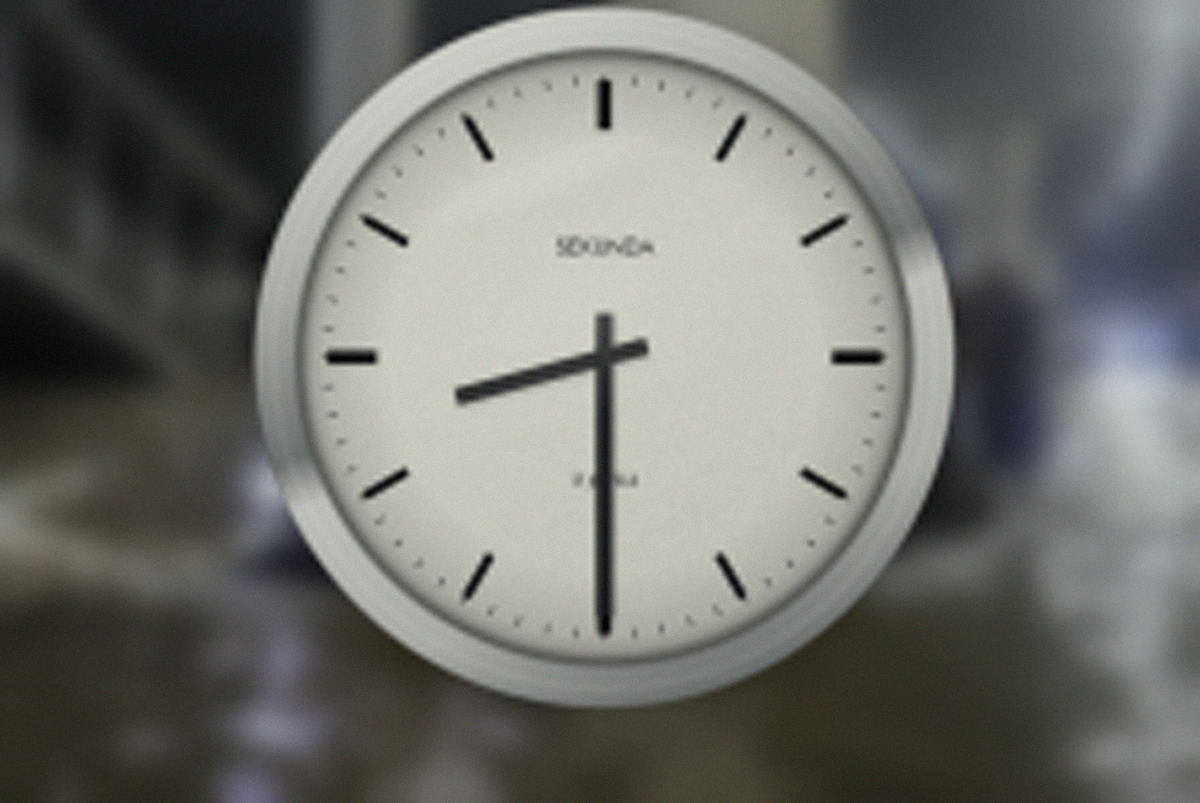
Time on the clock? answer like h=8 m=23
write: h=8 m=30
